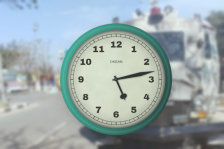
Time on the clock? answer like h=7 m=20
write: h=5 m=13
